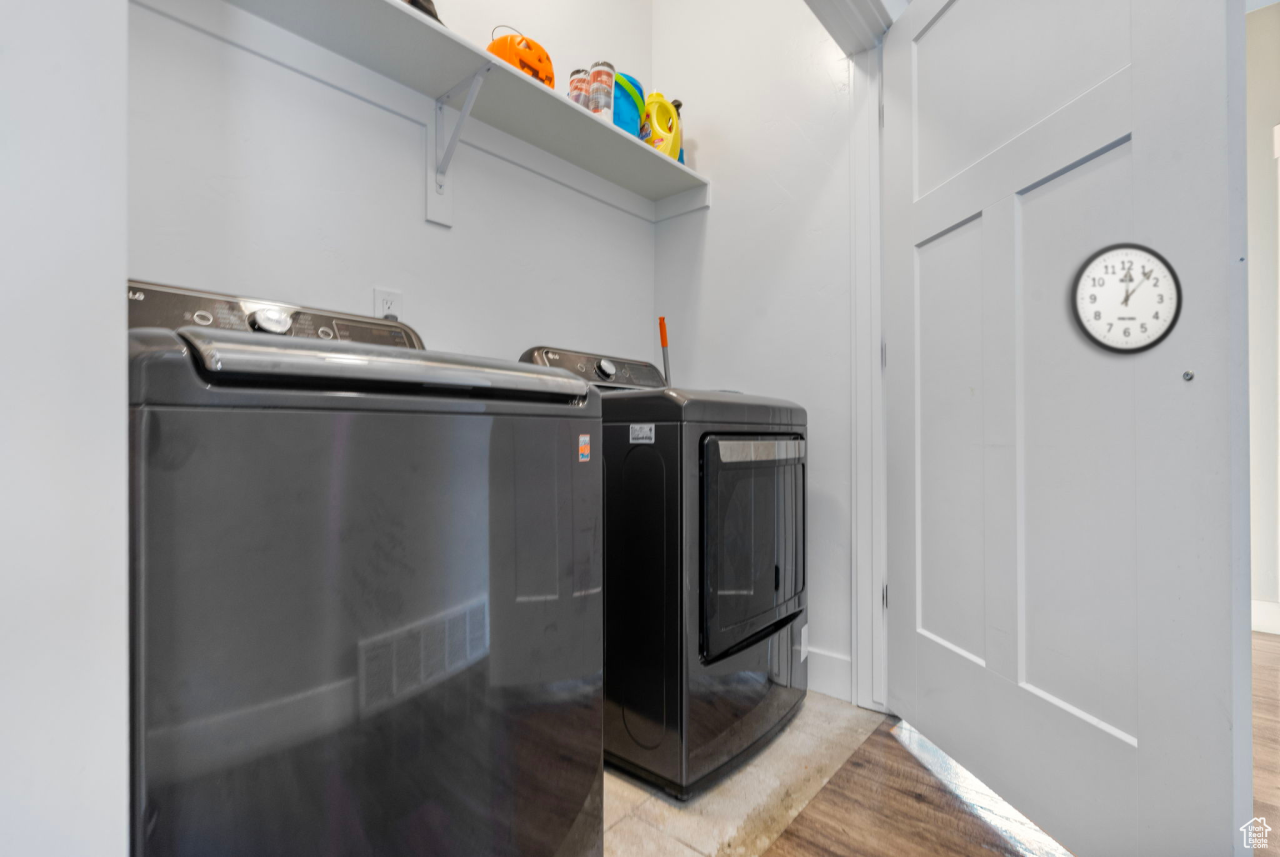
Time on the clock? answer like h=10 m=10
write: h=12 m=7
